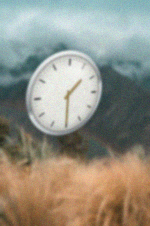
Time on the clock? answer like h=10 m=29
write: h=1 m=30
